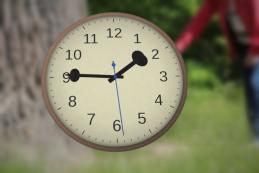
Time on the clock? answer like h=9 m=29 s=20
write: h=1 m=45 s=29
